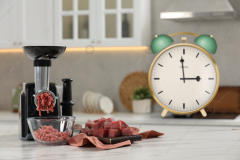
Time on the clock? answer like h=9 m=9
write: h=2 m=59
